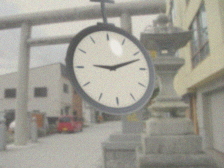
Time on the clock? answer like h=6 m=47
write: h=9 m=12
